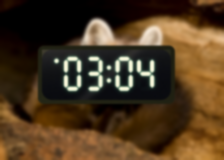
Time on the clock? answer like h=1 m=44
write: h=3 m=4
